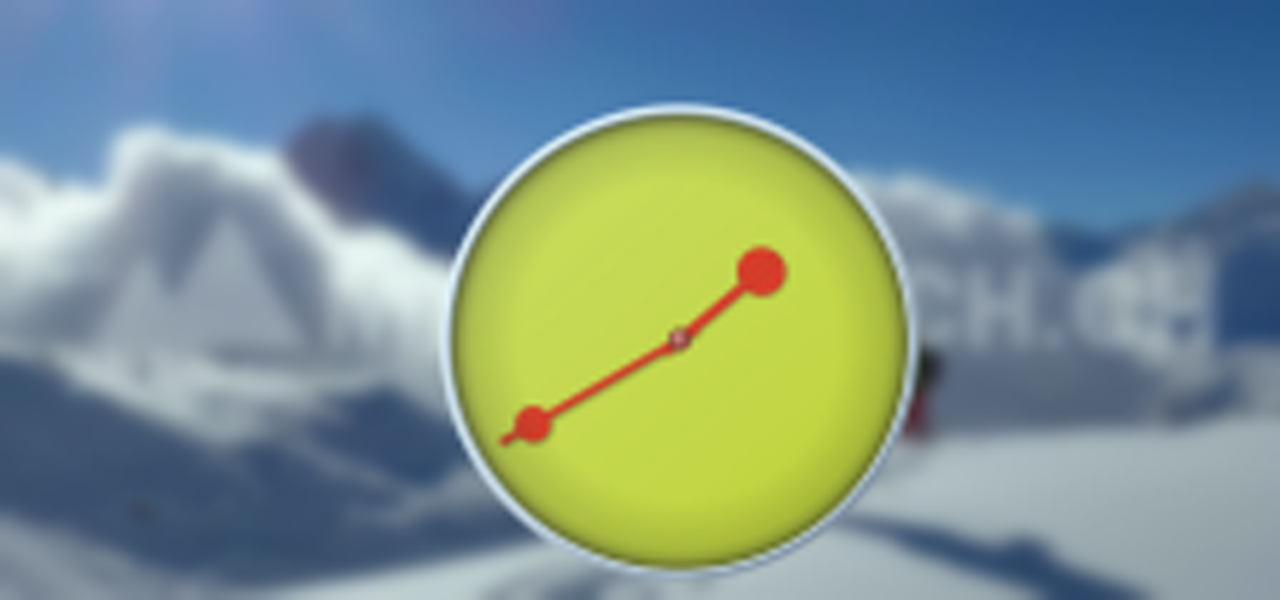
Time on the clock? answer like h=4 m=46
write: h=1 m=40
